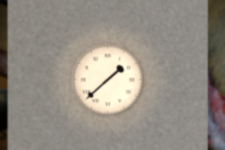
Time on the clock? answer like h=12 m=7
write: h=1 m=38
